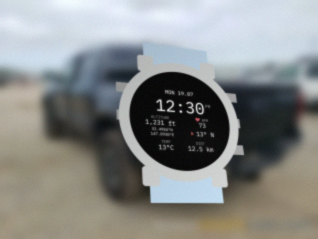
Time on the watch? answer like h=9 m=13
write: h=12 m=30
